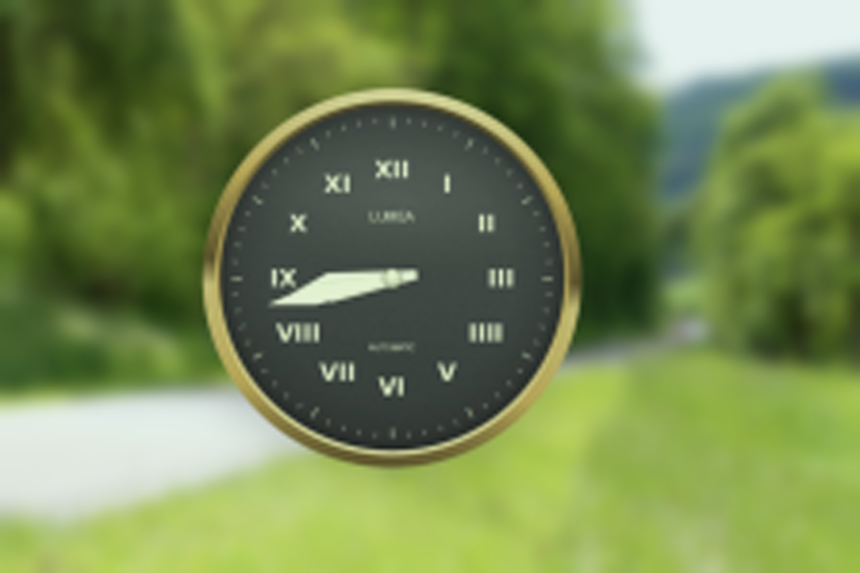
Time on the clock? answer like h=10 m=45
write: h=8 m=43
